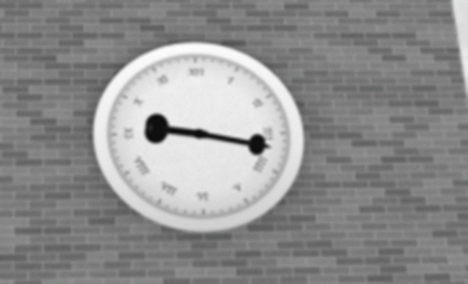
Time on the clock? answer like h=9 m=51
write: h=9 m=17
